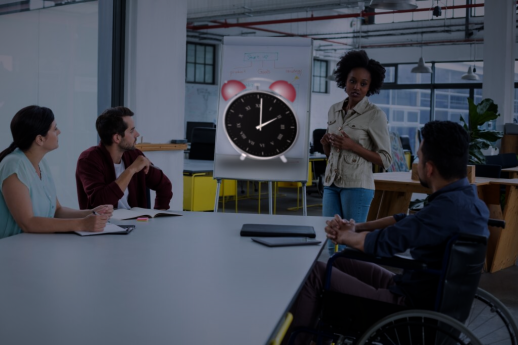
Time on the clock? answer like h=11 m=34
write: h=2 m=1
